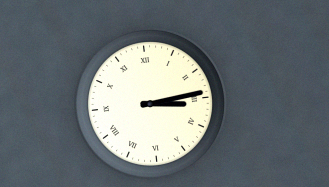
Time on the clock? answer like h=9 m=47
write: h=3 m=14
